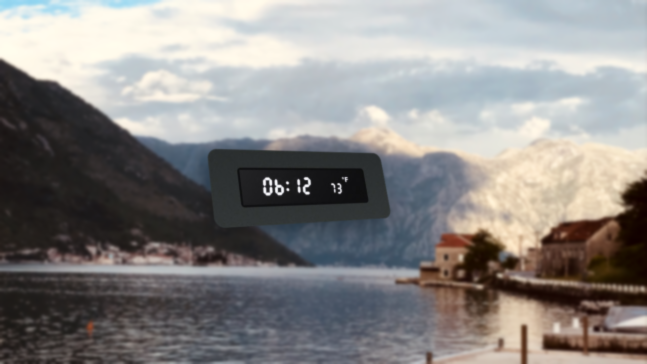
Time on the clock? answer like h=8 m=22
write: h=6 m=12
